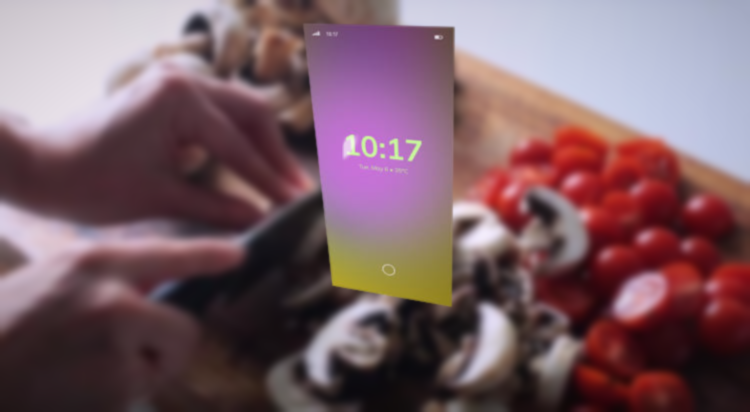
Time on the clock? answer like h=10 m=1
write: h=10 m=17
